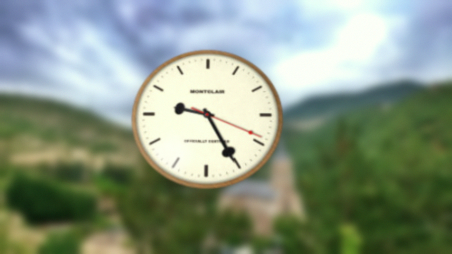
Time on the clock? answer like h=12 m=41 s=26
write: h=9 m=25 s=19
